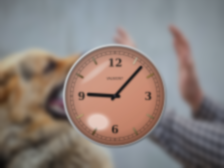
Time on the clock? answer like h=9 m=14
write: h=9 m=7
